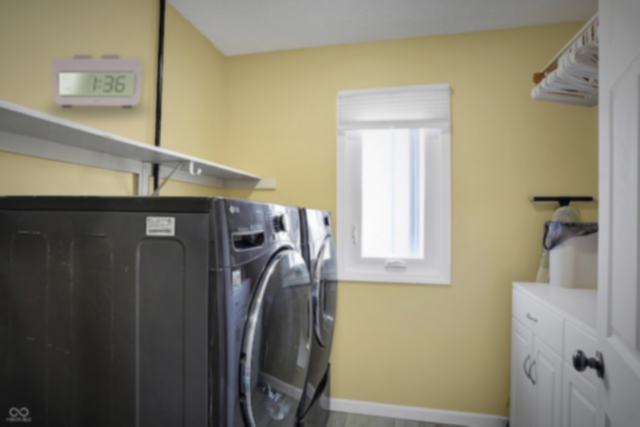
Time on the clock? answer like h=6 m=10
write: h=1 m=36
